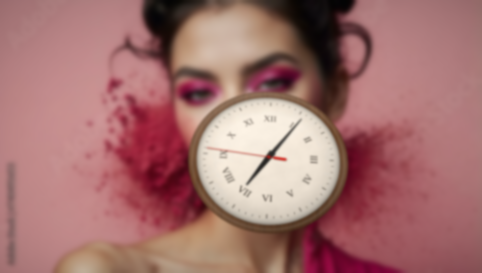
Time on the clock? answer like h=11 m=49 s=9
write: h=7 m=5 s=46
